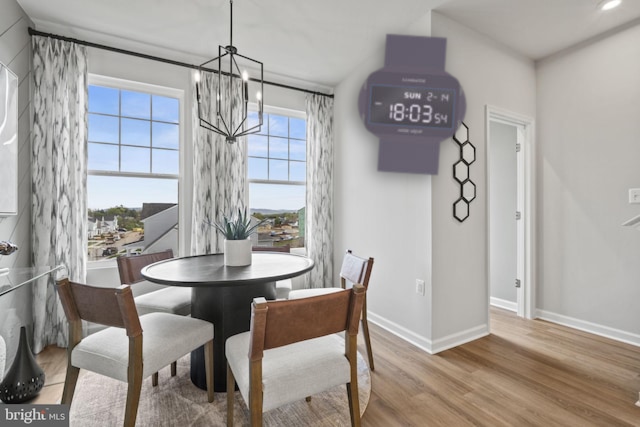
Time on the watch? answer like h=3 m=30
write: h=18 m=3
